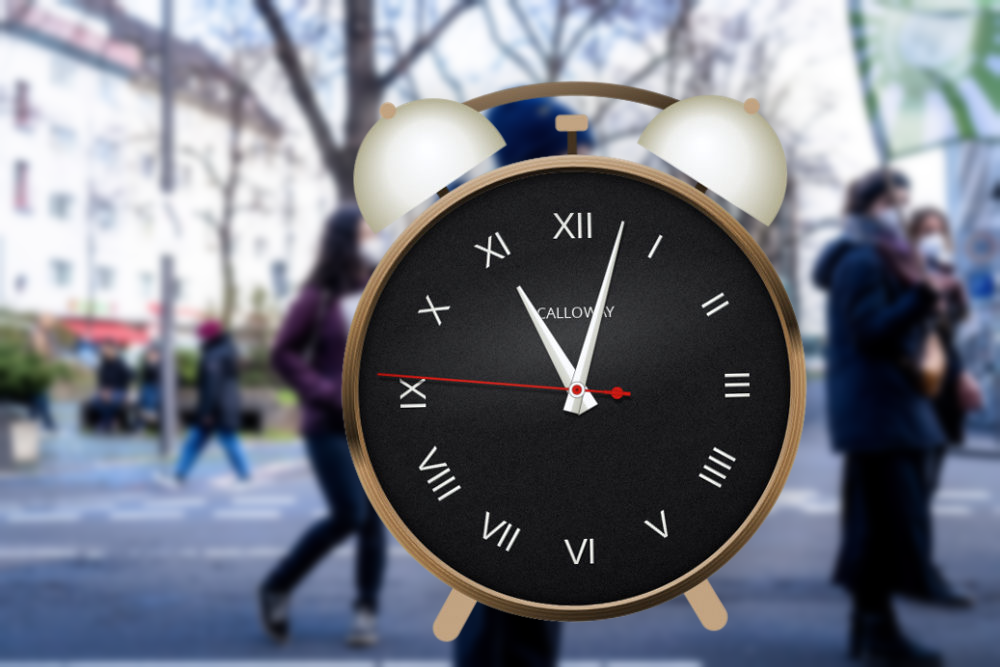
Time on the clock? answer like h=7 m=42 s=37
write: h=11 m=2 s=46
